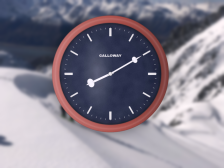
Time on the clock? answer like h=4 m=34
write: h=8 m=10
